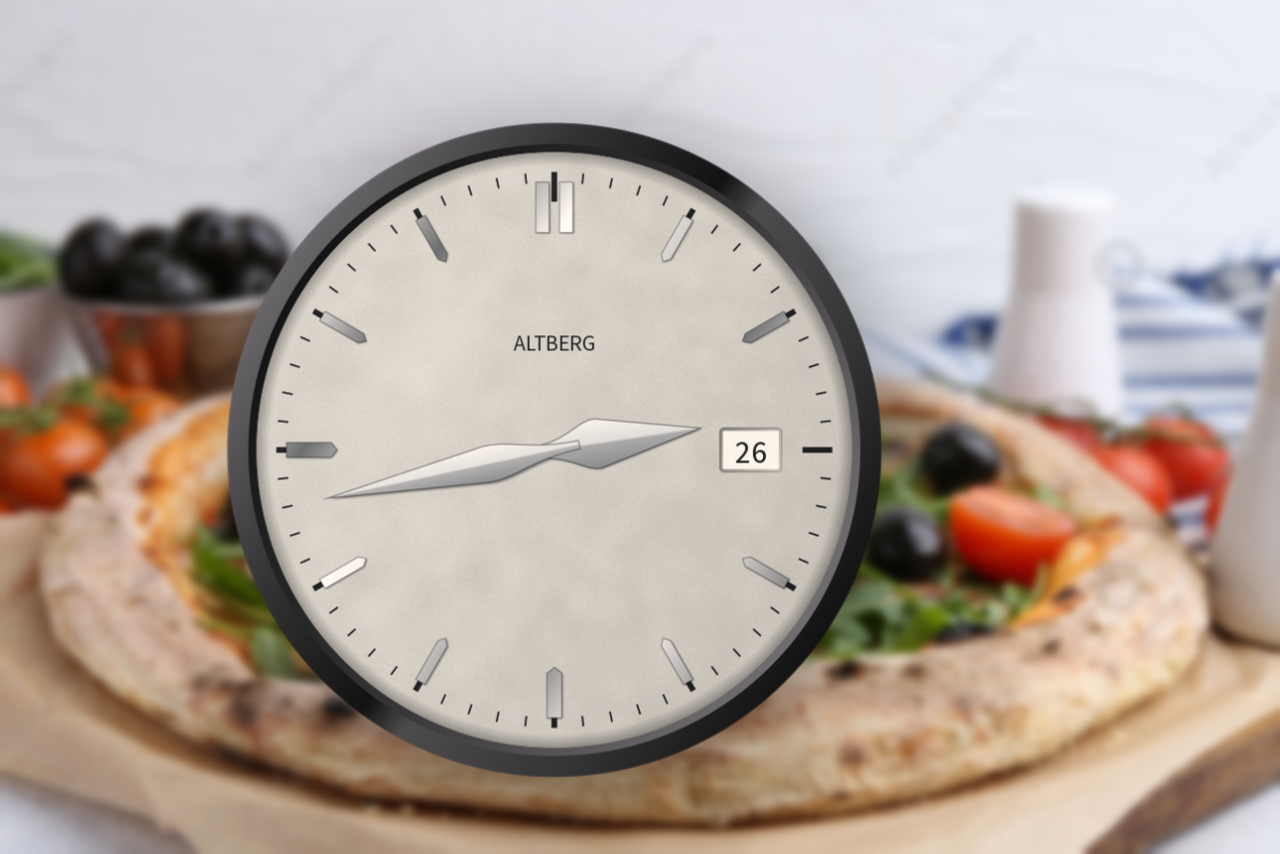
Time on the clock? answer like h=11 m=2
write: h=2 m=43
